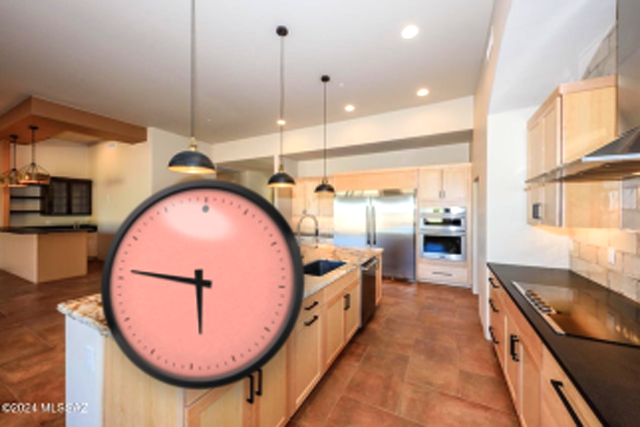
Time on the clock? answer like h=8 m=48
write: h=5 m=46
